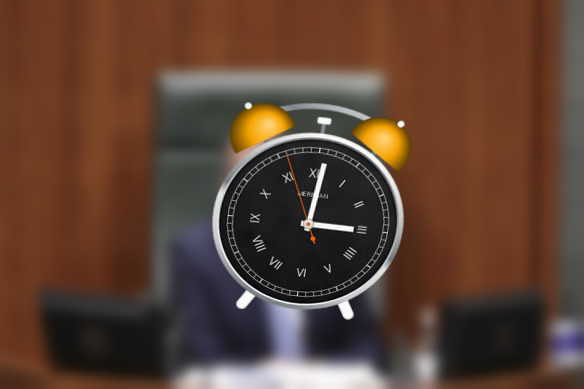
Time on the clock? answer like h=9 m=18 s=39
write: h=3 m=0 s=56
